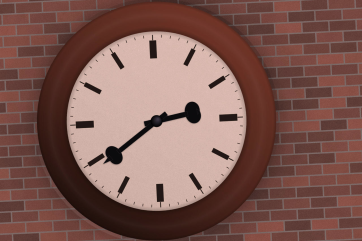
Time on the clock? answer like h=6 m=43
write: h=2 m=39
